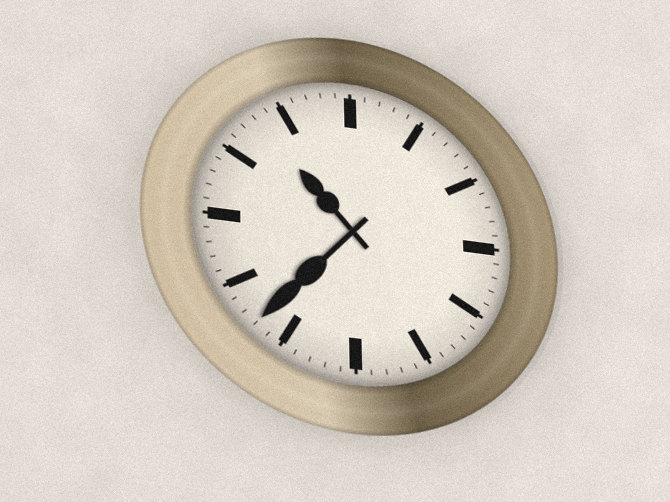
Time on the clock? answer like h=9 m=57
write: h=10 m=37
